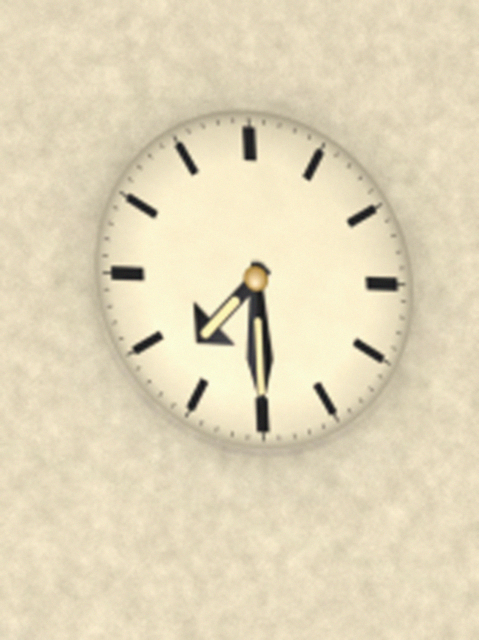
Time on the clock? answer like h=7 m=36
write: h=7 m=30
